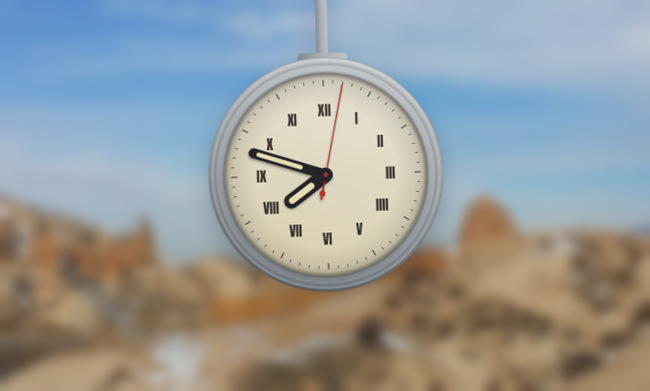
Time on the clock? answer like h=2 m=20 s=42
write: h=7 m=48 s=2
